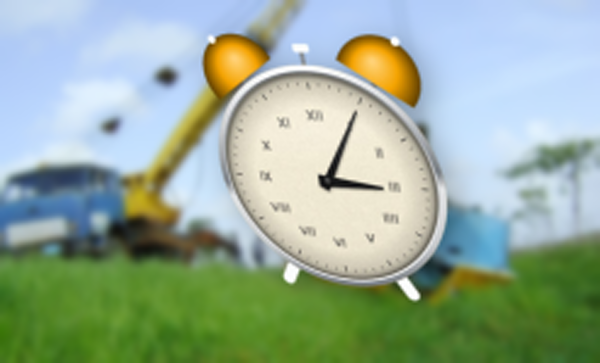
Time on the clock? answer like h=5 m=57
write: h=3 m=5
